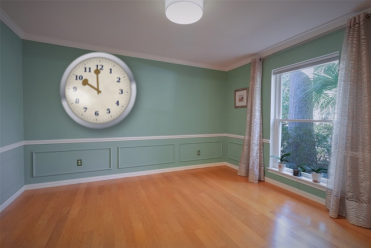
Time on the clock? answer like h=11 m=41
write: h=9 m=59
